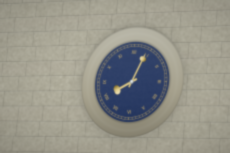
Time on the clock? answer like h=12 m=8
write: h=8 m=4
